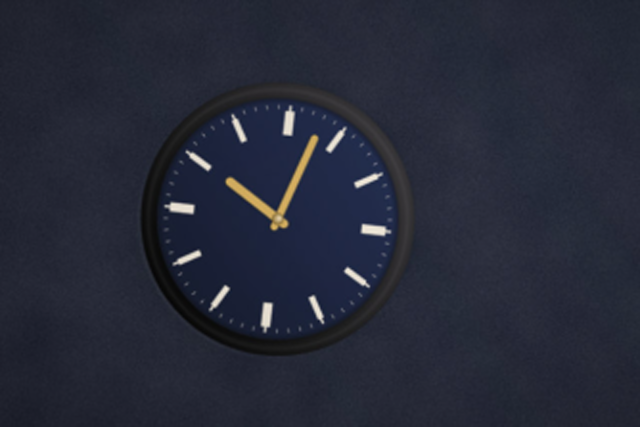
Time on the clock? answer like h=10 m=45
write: h=10 m=3
